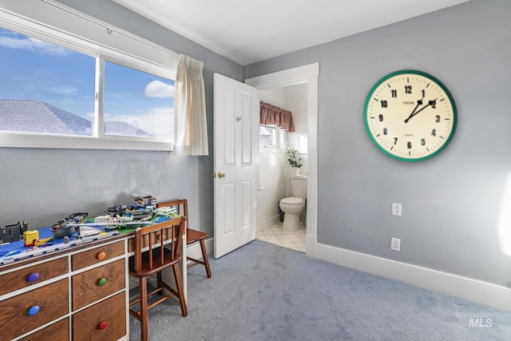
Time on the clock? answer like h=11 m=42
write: h=1 m=9
